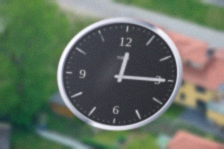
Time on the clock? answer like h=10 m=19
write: h=12 m=15
